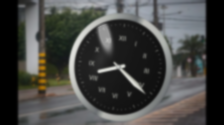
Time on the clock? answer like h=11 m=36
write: h=8 m=21
